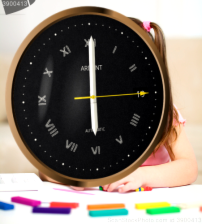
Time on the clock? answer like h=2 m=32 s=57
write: h=6 m=0 s=15
